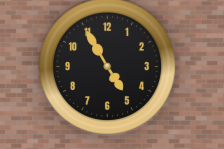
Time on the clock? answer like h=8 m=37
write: h=4 m=55
